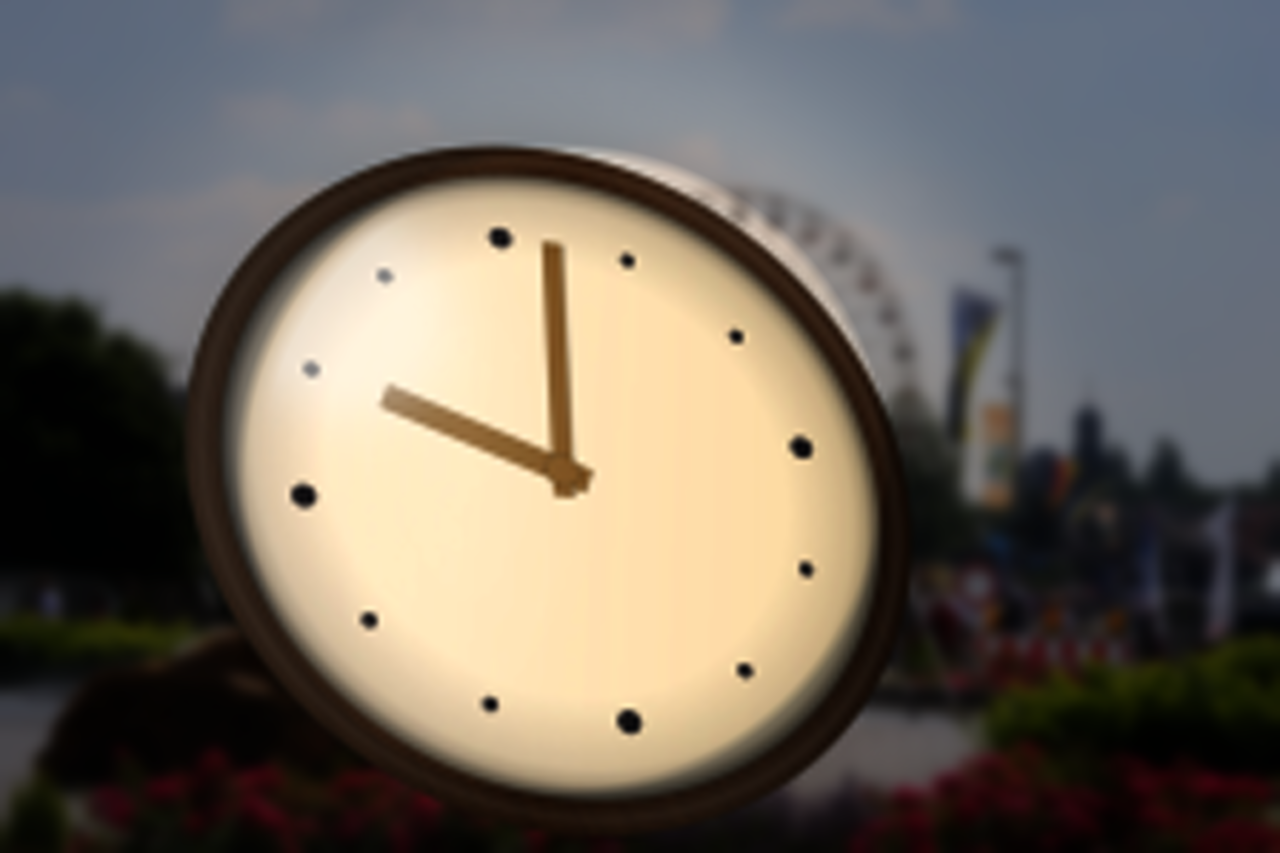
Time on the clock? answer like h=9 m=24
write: h=10 m=2
